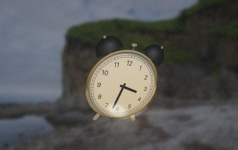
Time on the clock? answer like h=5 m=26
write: h=3 m=32
